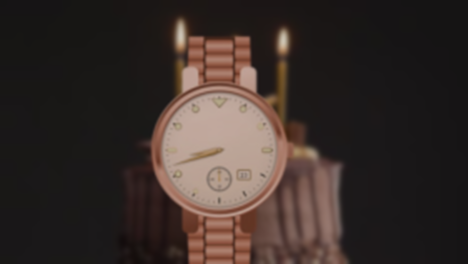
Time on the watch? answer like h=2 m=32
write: h=8 m=42
